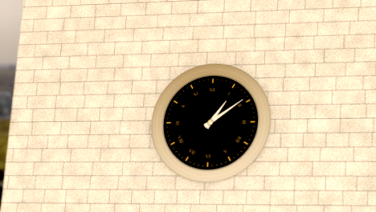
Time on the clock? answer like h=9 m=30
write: h=1 m=9
